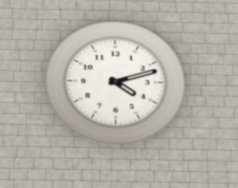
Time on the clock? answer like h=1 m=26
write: h=4 m=12
